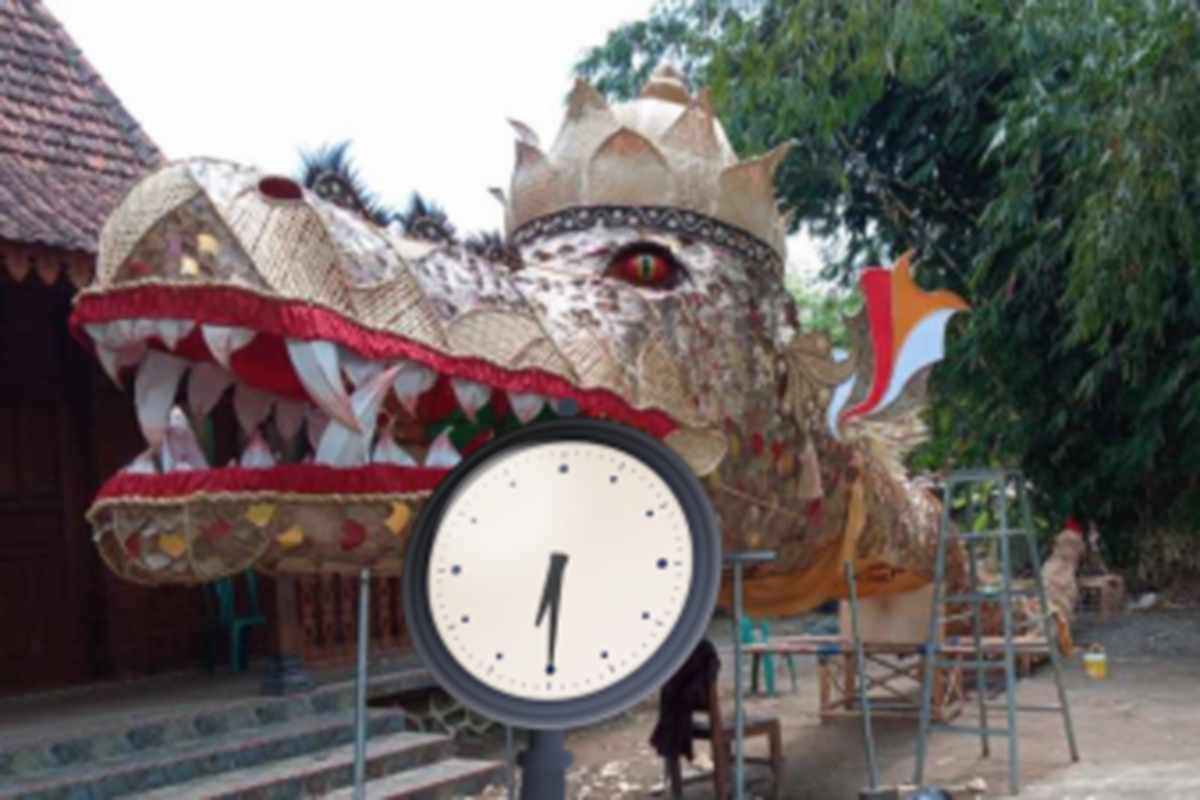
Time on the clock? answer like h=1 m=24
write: h=6 m=30
